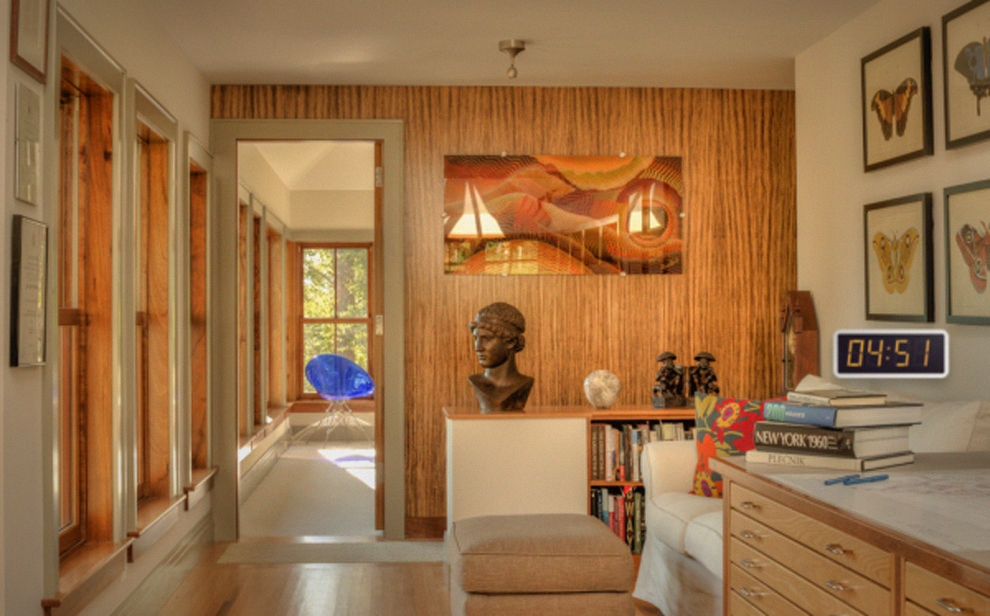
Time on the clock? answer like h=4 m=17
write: h=4 m=51
